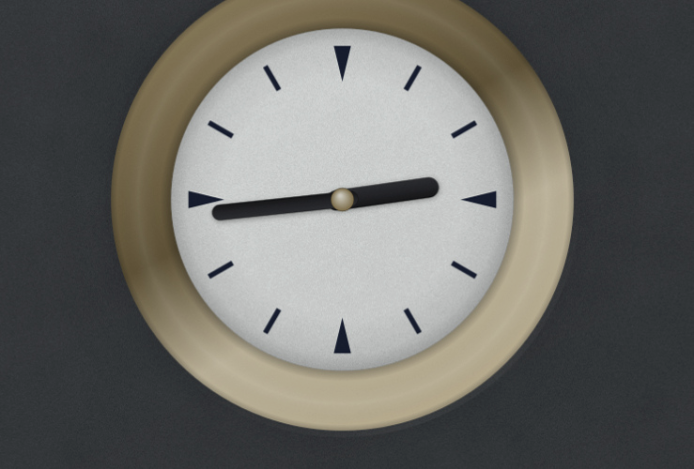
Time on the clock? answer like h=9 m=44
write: h=2 m=44
